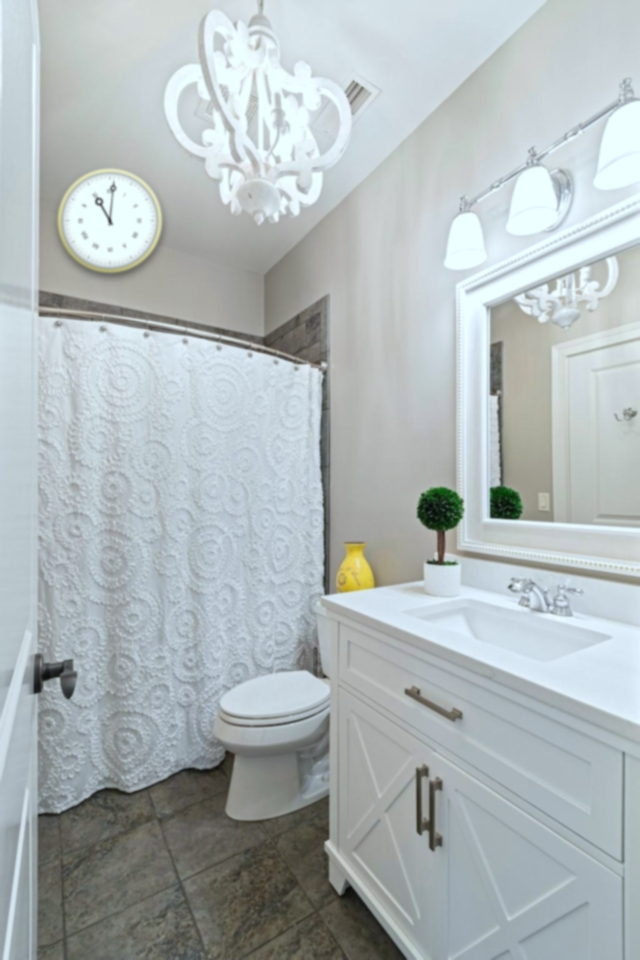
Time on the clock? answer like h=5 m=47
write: h=11 m=1
